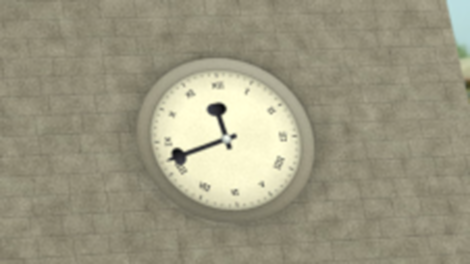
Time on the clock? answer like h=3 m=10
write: h=11 m=42
